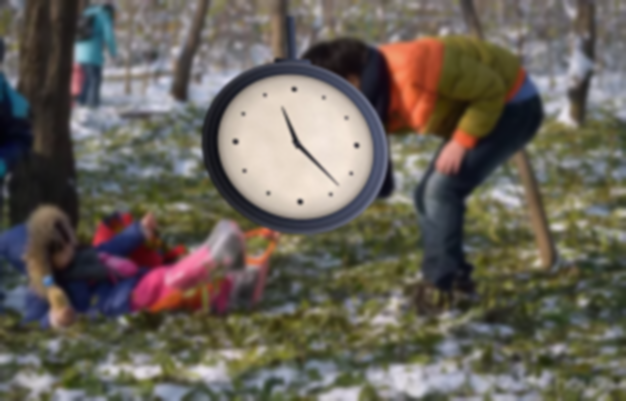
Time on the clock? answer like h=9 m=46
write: h=11 m=23
